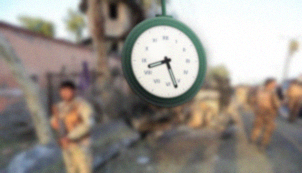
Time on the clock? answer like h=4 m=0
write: h=8 m=27
